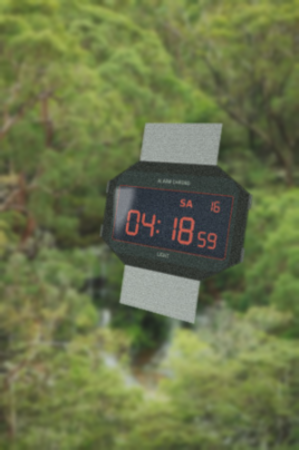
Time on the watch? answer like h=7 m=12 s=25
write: h=4 m=18 s=59
